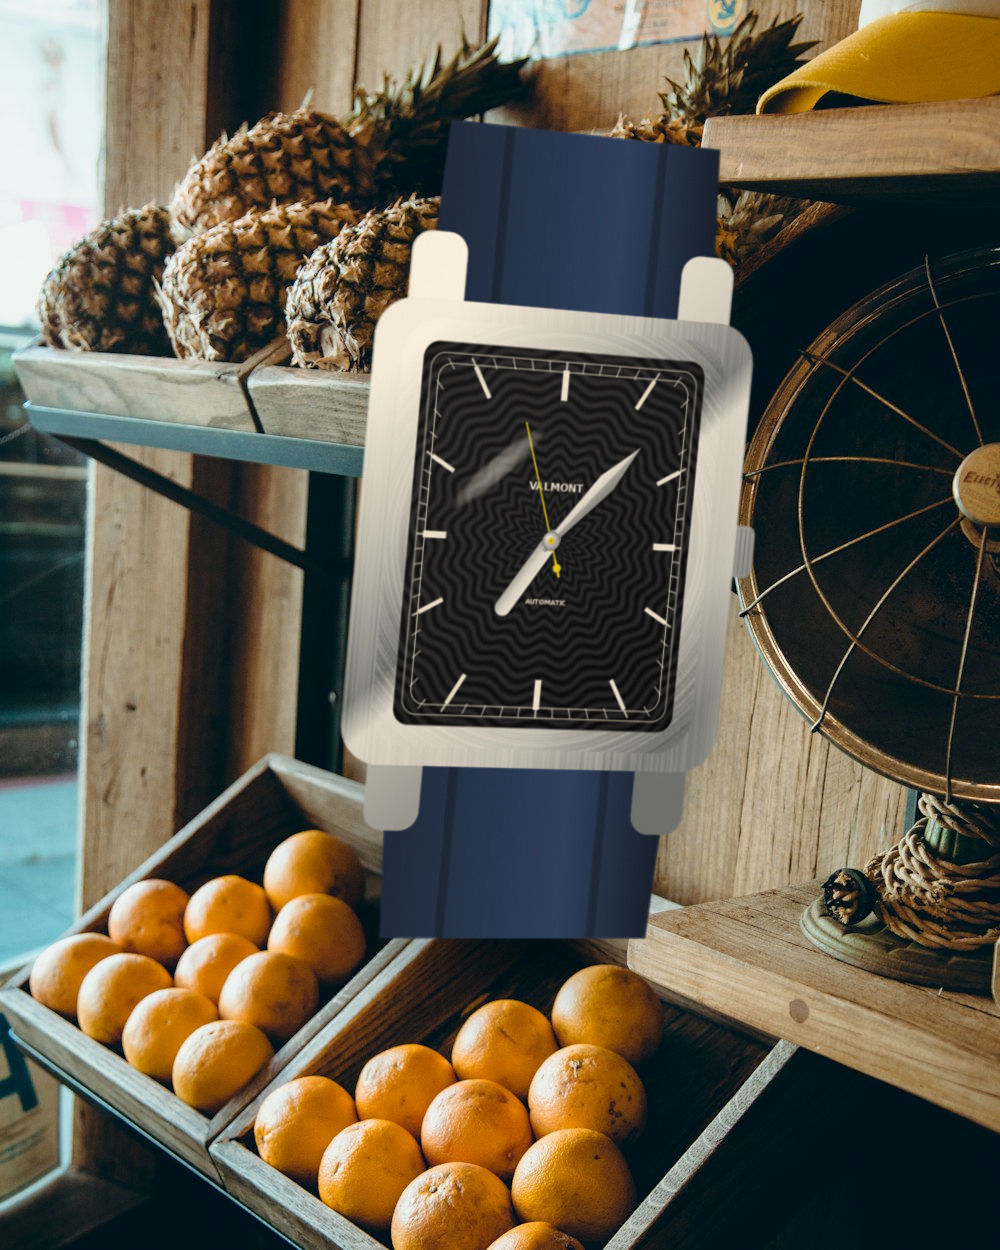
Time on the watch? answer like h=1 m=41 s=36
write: h=7 m=6 s=57
